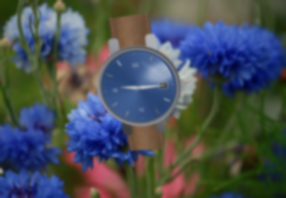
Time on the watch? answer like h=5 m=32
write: h=9 m=15
